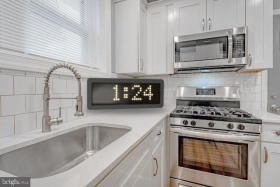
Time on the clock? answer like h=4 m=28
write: h=1 m=24
